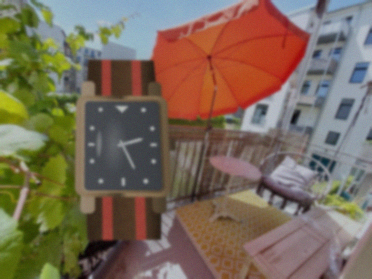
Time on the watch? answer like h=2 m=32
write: h=2 m=26
